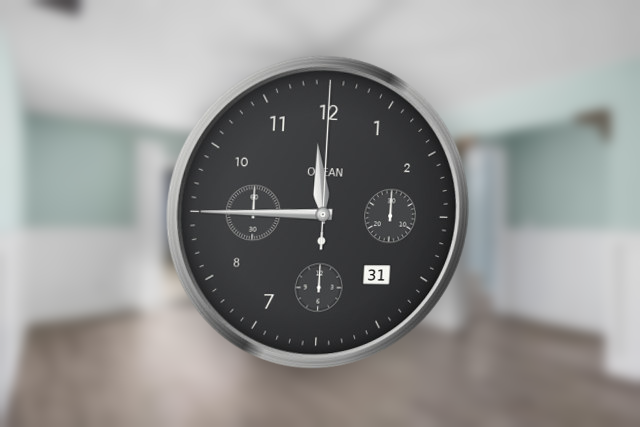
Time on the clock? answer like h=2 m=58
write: h=11 m=45
